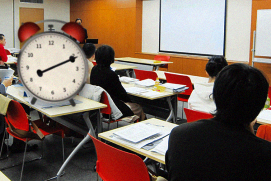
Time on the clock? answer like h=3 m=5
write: h=8 m=11
